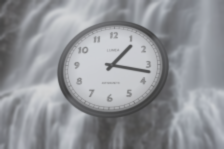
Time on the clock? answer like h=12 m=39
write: h=1 m=17
